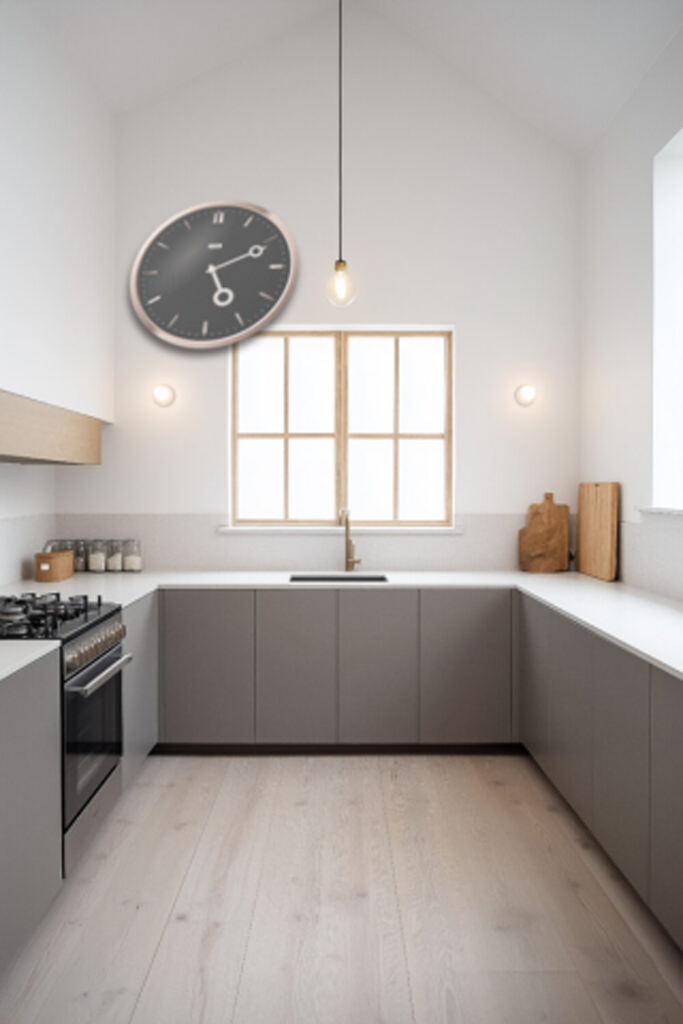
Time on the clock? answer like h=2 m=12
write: h=5 m=11
